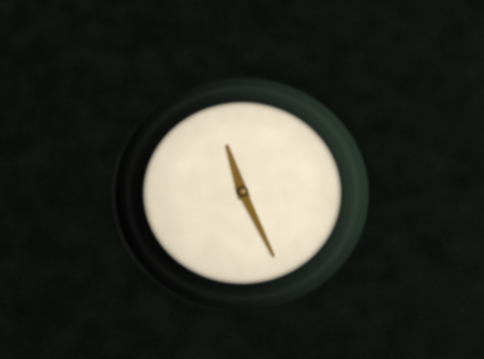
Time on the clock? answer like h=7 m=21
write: h=11 m=26
